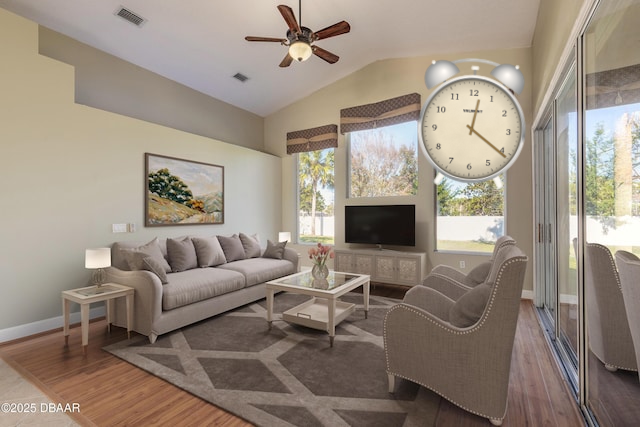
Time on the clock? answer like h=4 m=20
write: h=12 m=21
